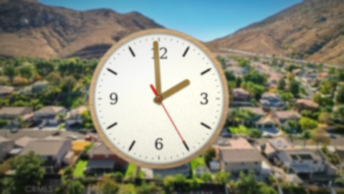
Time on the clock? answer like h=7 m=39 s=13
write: h=1 m=59 s=25
